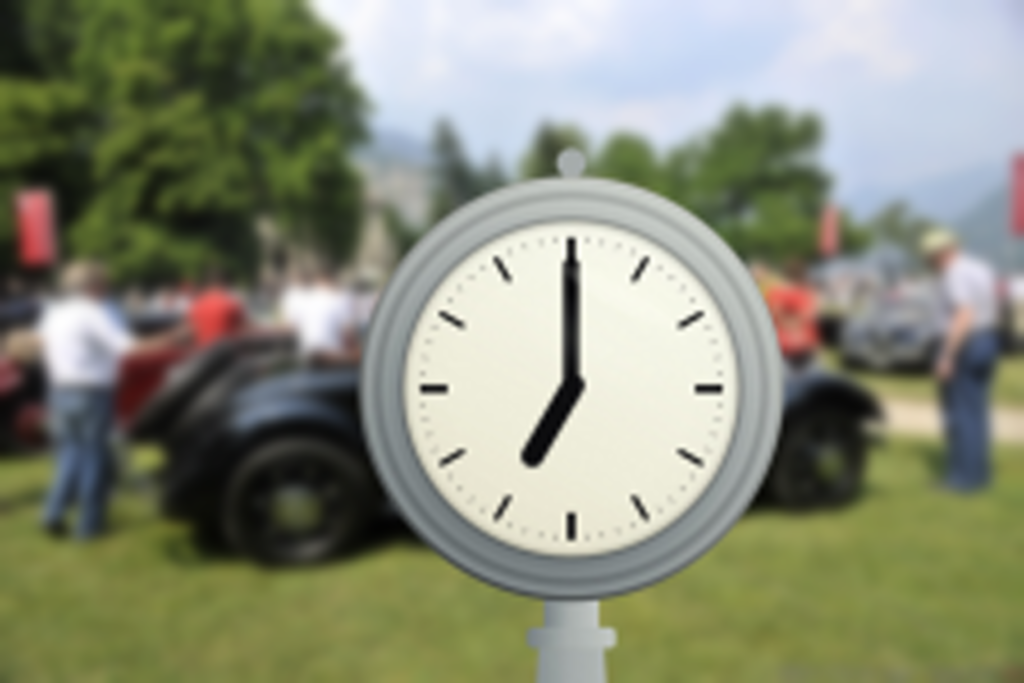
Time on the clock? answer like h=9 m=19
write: h=7 m=0
